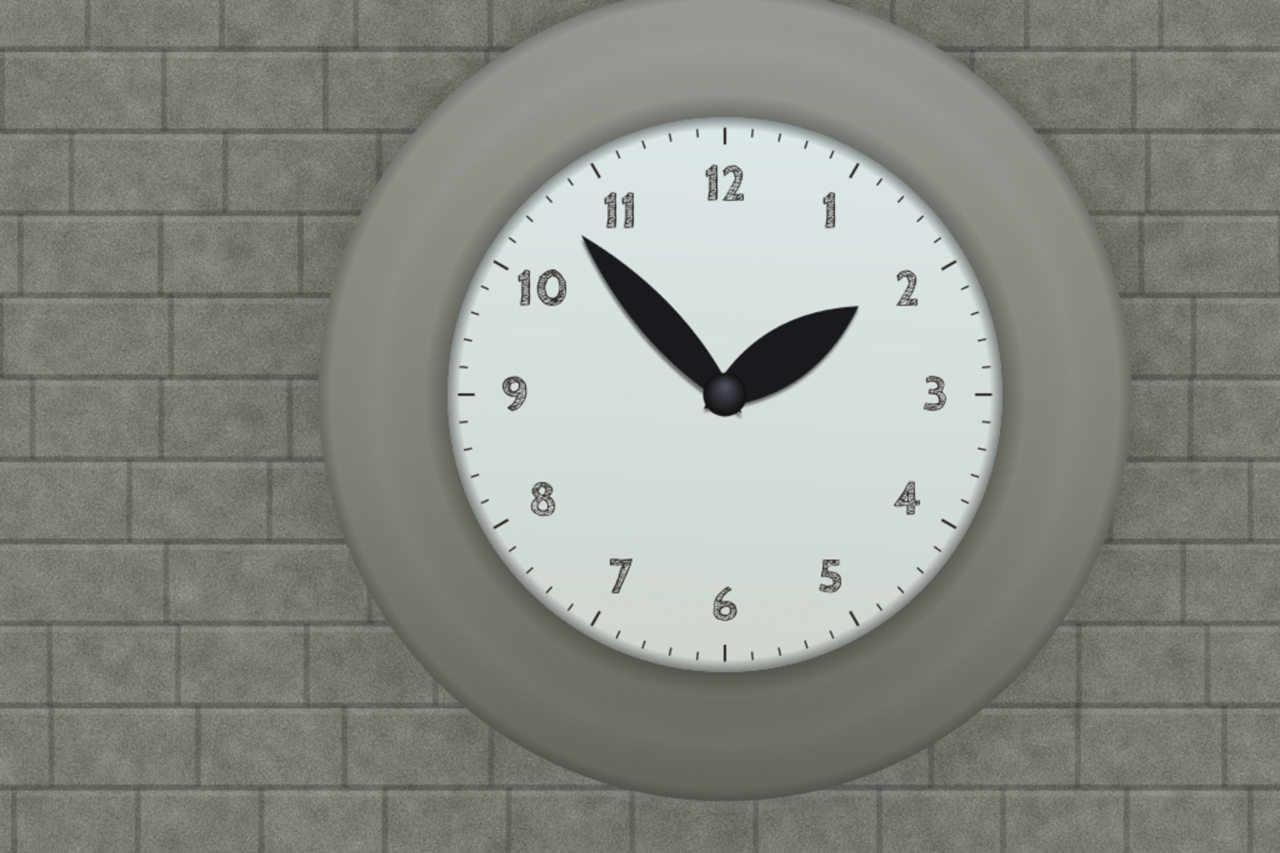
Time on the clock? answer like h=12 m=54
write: h=1 m=53
